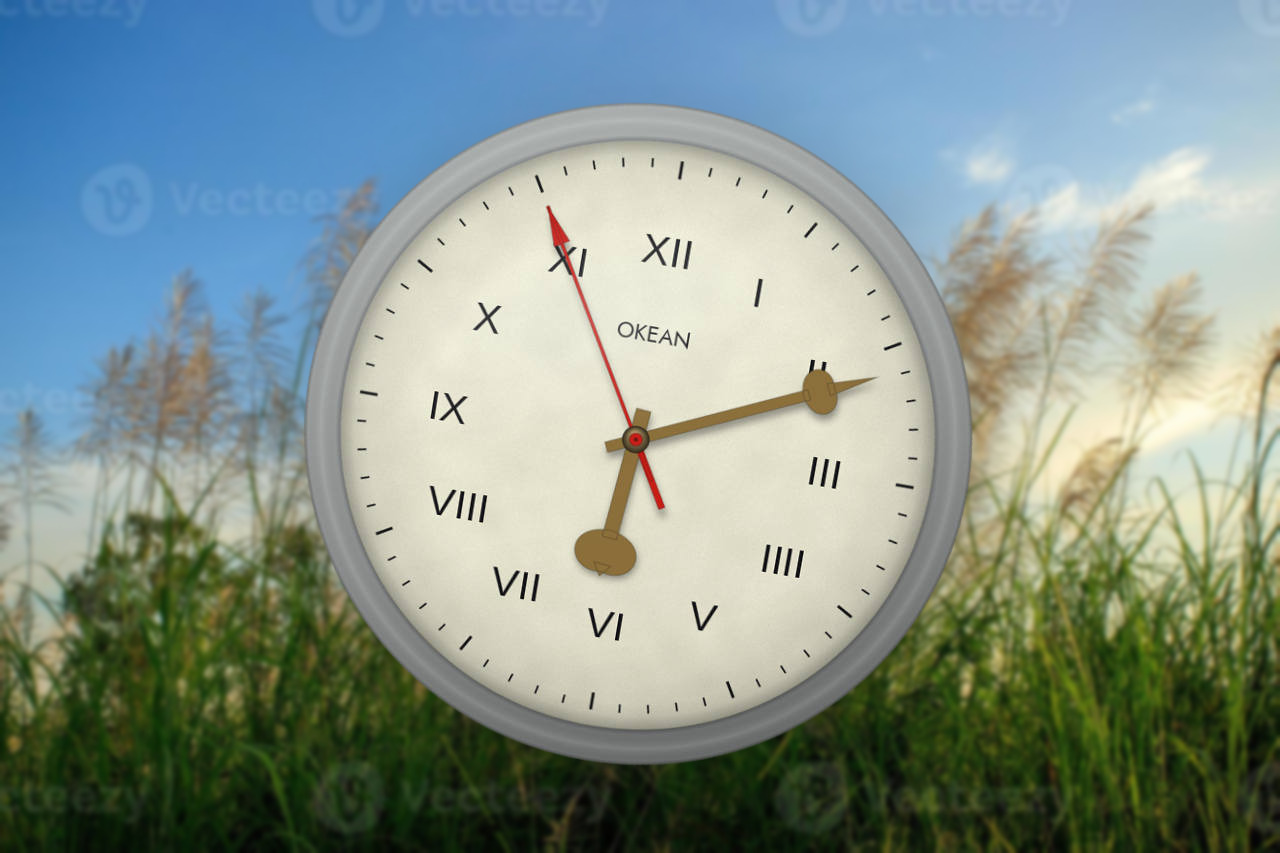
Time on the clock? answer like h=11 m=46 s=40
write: h=6 m=10 s=55
